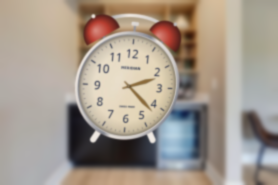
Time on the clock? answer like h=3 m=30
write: h=2 m=22
